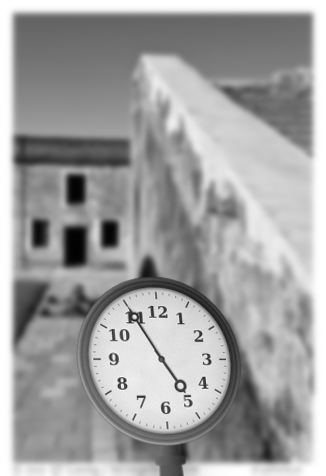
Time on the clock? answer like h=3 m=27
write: h=4 m=55
